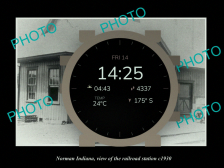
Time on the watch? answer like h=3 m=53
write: h=14 m=25
